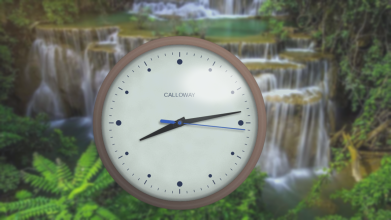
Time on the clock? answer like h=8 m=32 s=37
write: h=8 m=13 s=16
